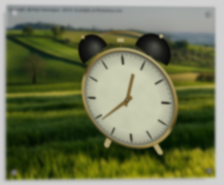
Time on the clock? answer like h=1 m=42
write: h=12 m=39
